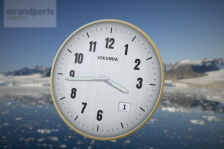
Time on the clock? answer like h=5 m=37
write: h=3 m=44
